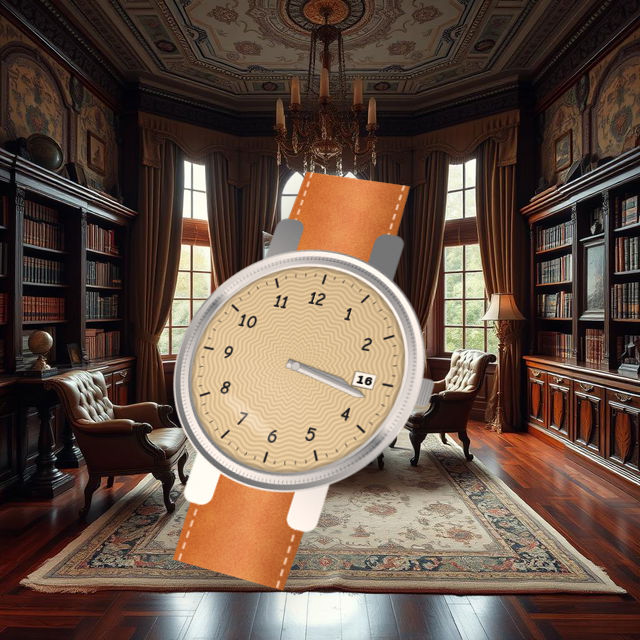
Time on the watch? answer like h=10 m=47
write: h=3 m=17
